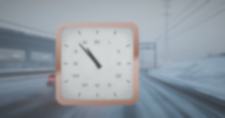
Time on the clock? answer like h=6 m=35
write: h=10 m=53
